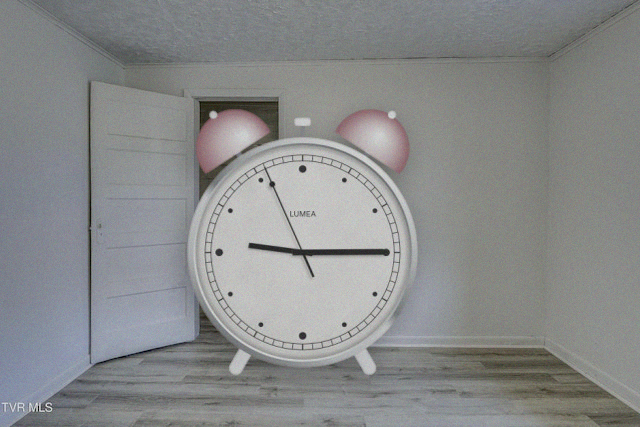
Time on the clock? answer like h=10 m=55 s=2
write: h=9 m=14 s=56
